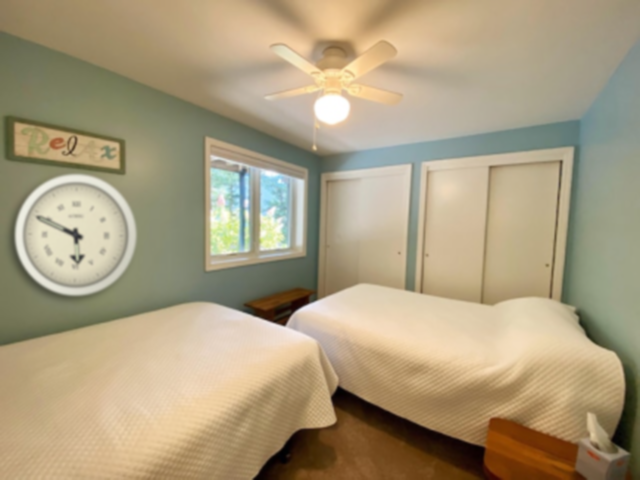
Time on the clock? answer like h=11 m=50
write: h=5 m=49
